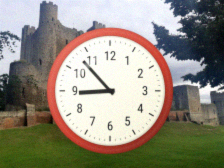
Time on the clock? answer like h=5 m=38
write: h=8 m=53
